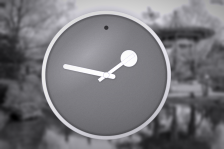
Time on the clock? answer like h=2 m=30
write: h=1 m=47
